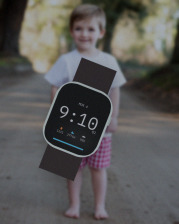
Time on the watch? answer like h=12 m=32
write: h=9 m=10
